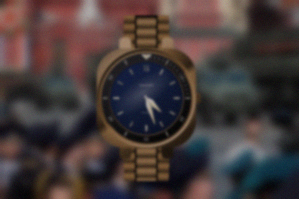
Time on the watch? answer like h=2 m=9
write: h=4 m=27
